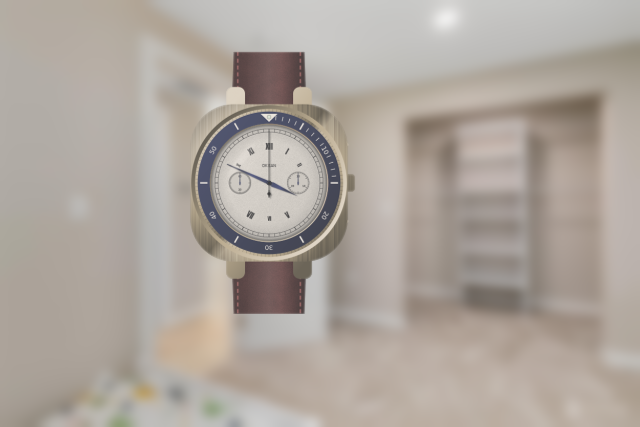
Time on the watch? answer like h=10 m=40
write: h=3 m=49
